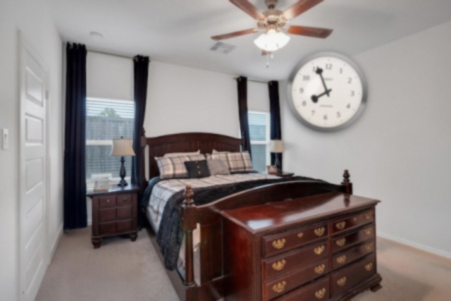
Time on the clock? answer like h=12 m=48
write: h=7 m=56
